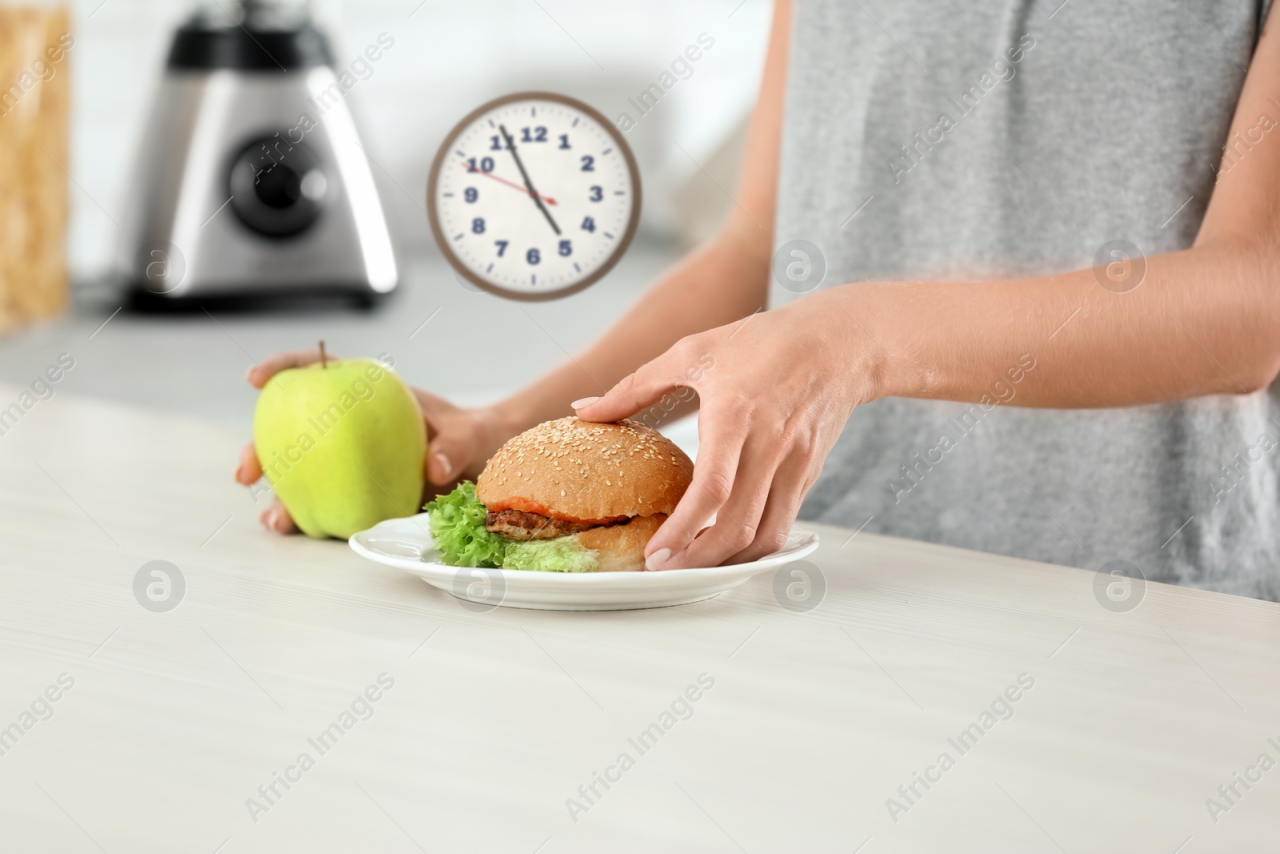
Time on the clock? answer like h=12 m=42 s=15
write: h=4 m=55 s=49
